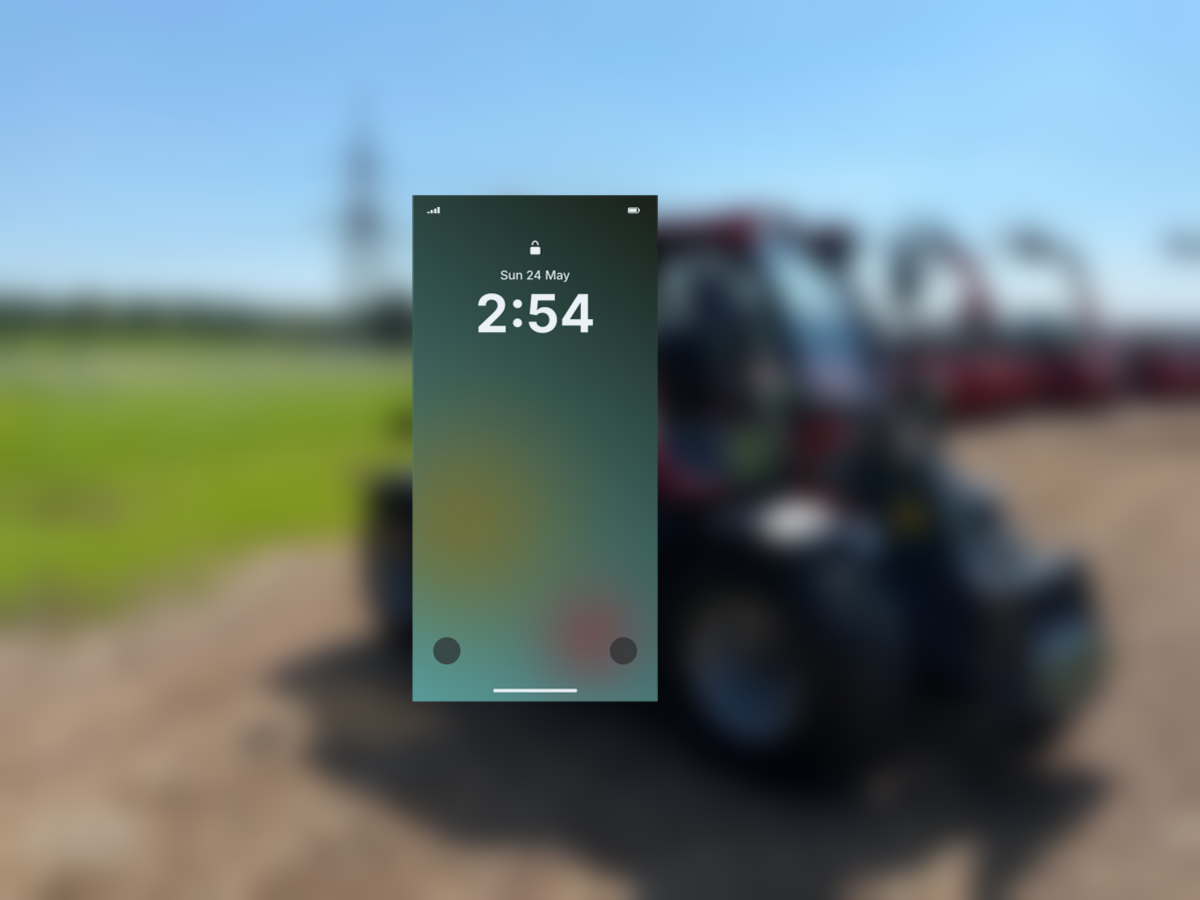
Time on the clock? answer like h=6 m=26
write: h=2 m=54
